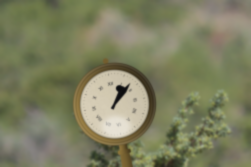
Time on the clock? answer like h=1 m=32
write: h=1 m=8
